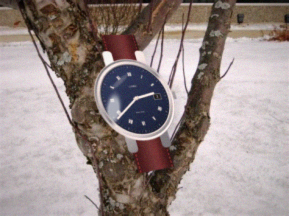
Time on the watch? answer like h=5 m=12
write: h=2 m=39
